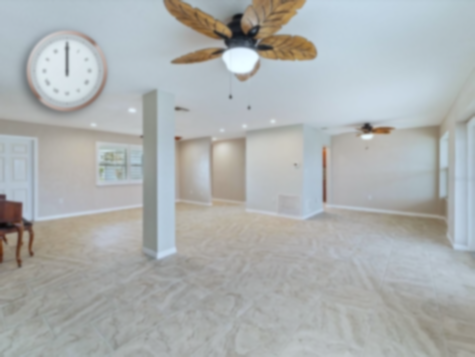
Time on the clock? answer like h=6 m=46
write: h=12 m=0
